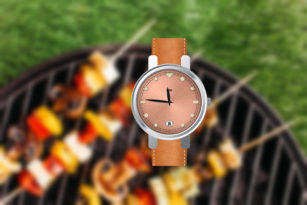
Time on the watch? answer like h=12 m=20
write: h=11 m=46
